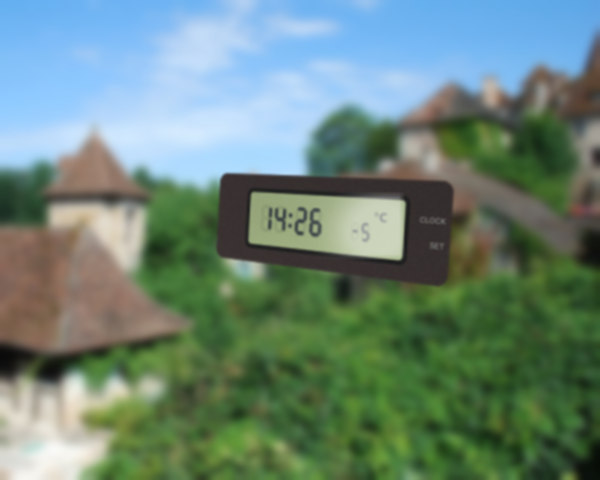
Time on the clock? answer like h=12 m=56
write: h=14 m=26
